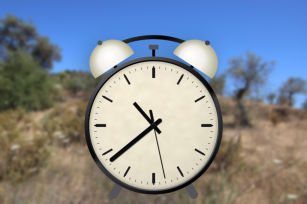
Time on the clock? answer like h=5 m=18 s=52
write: h=10 m=38 s=28
